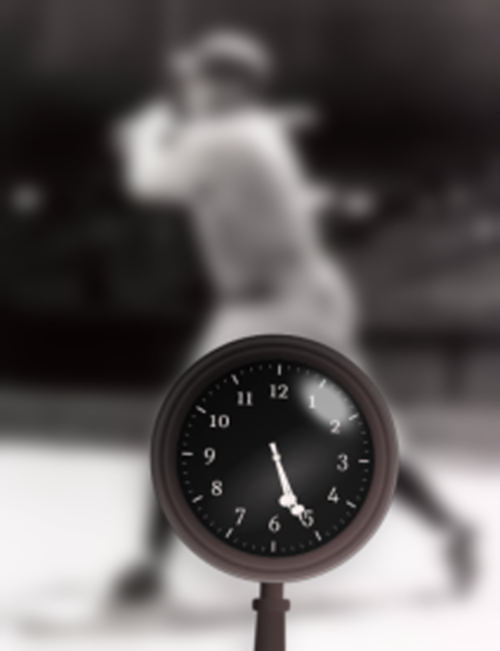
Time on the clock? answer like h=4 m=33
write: h=5 m=26
